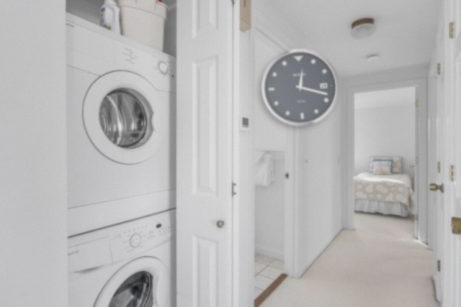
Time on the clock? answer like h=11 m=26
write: h=12 m=18
